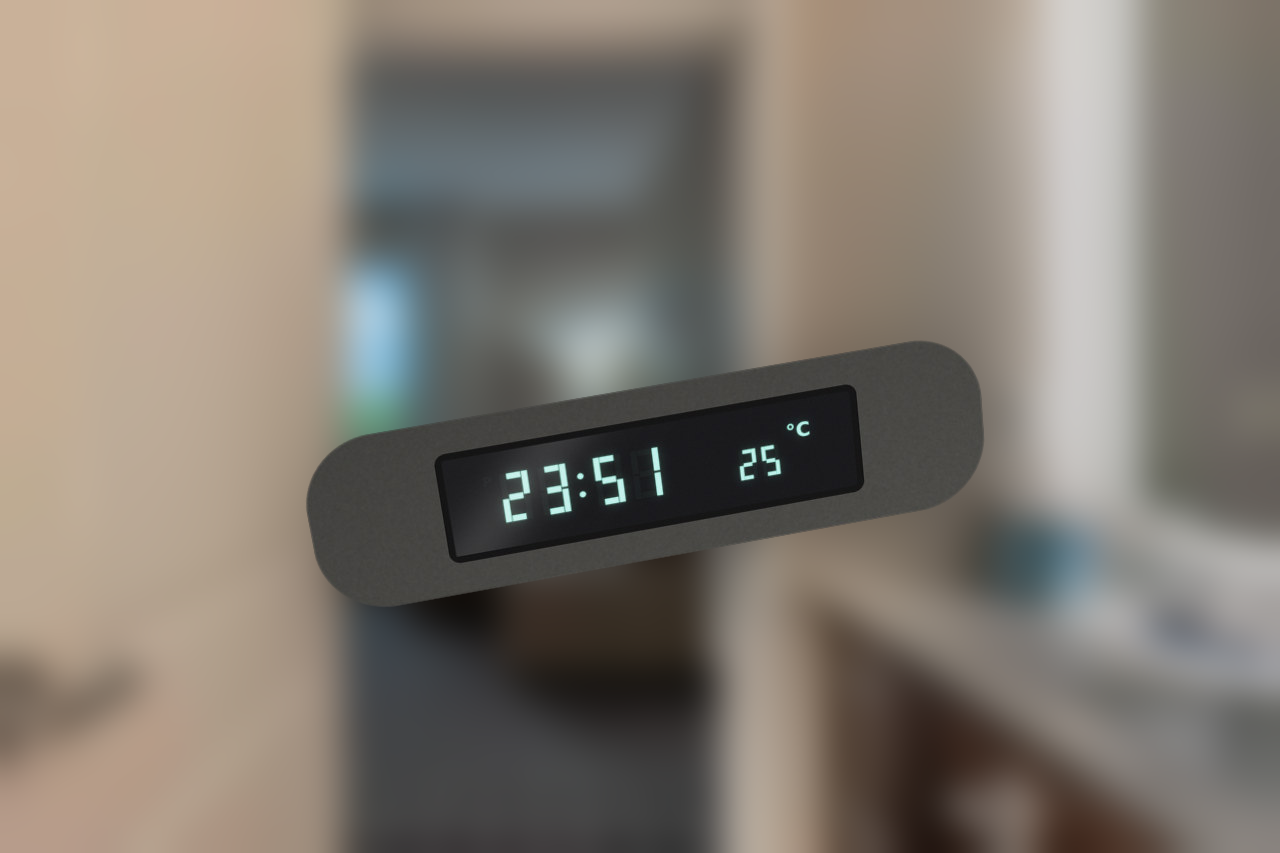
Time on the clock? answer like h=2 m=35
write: h=23 m=51
